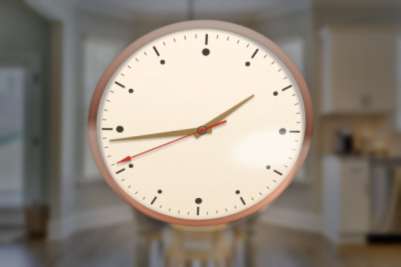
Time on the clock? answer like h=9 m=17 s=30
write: h=1 m=43 s=41
